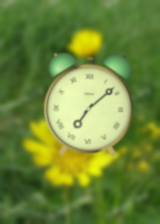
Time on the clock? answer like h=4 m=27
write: h=7 m=8
